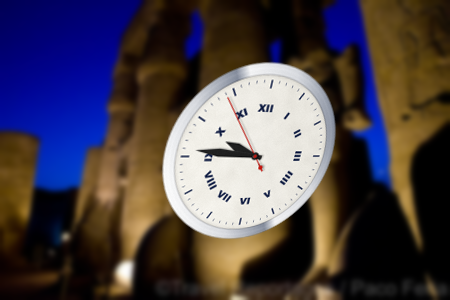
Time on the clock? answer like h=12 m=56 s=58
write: h=9 m=45 s=54
